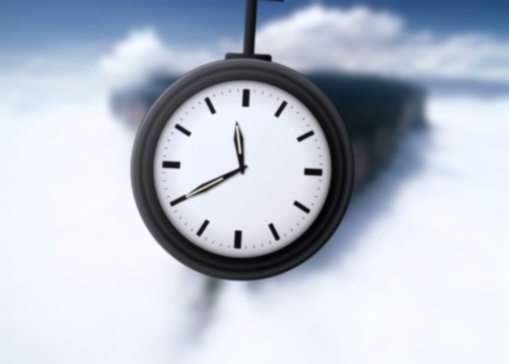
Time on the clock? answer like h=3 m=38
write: h=11 m=40
